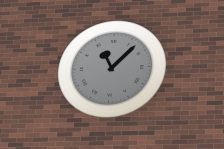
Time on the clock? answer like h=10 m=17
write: h=11 m=7
